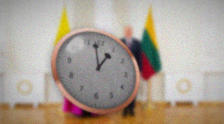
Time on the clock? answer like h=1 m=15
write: h=12 m=58
